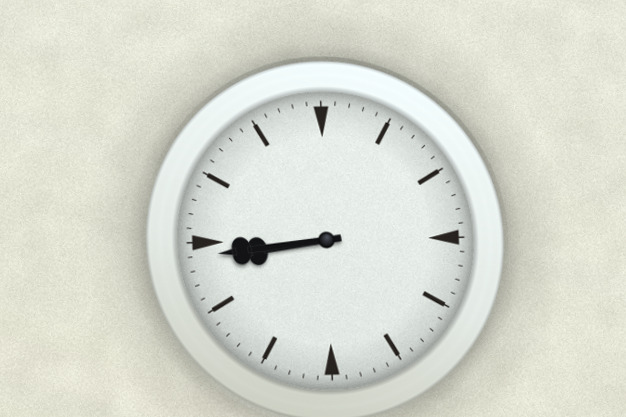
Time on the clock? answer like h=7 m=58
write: h=8 m=44
